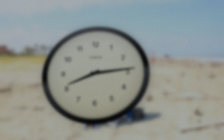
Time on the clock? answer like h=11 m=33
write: h=8 m=14
